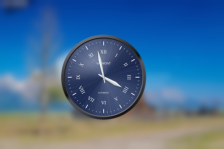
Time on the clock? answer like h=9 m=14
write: h=3 m=58
